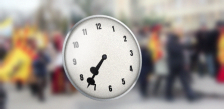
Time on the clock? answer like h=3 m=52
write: h=7 m=37
